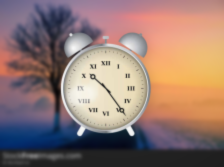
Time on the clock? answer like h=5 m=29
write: h=10 m=24
